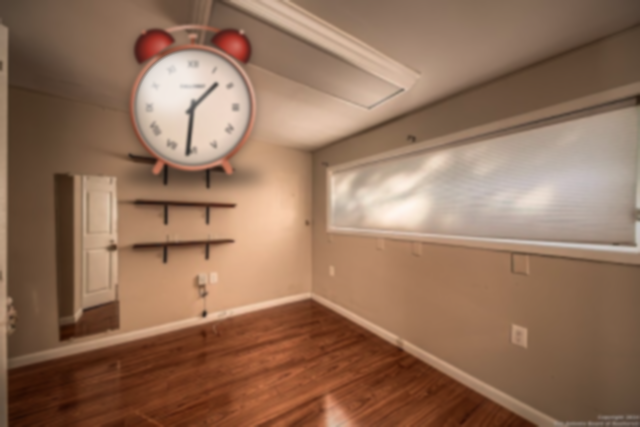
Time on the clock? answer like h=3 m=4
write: h=1 m=31
